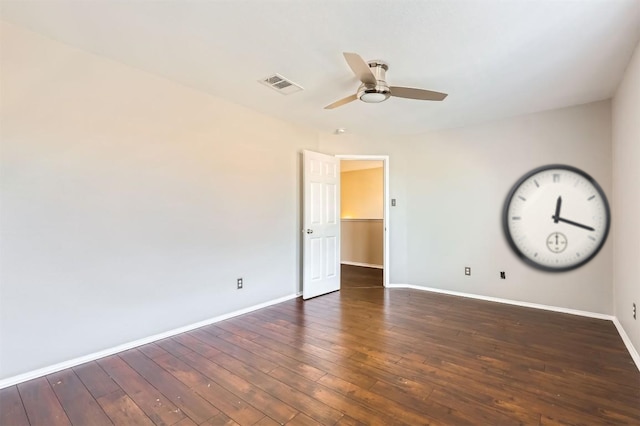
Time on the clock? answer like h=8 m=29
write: h=12 m=18
